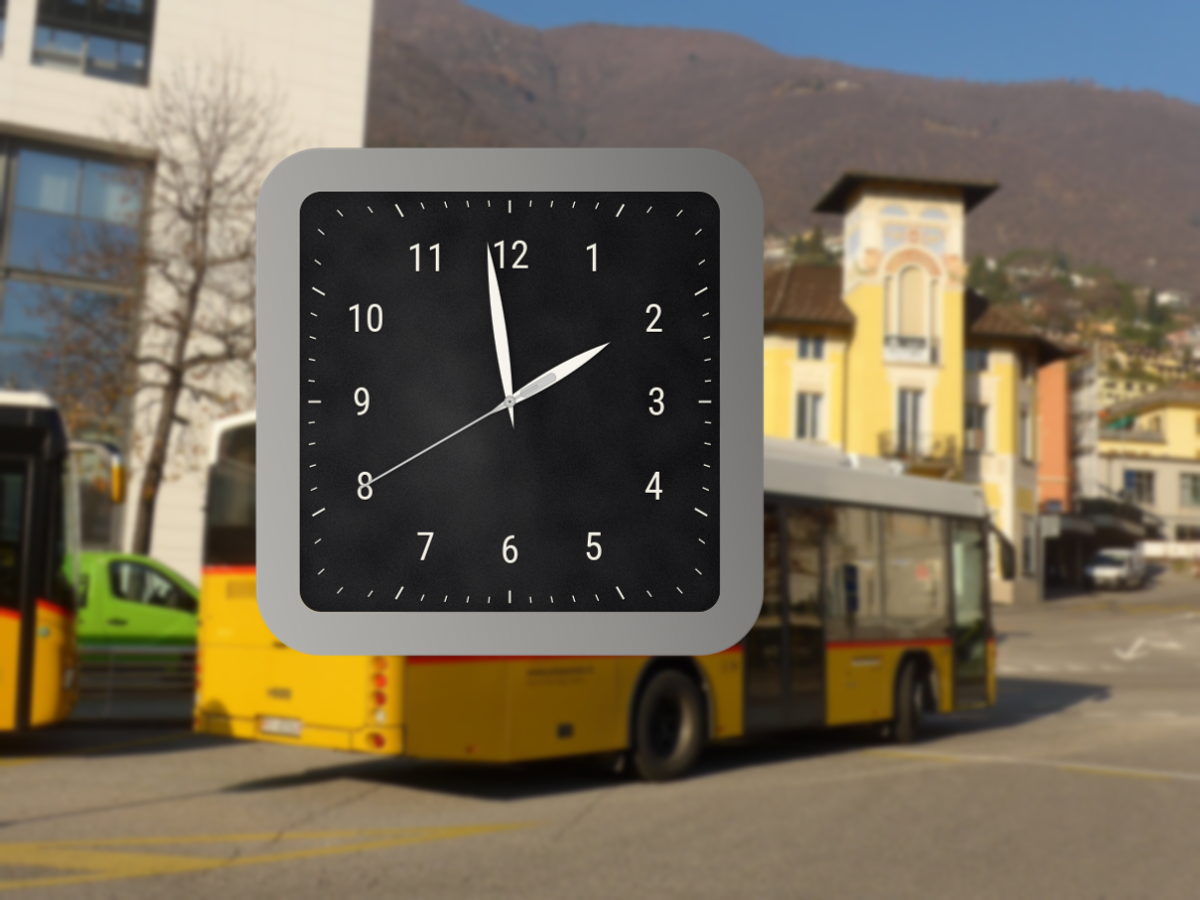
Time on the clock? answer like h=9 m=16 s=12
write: h=1 m=58 s=40
